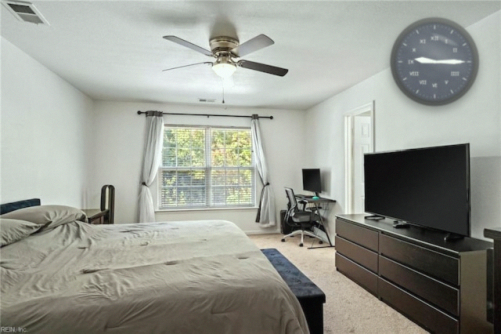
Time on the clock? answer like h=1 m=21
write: h=9 m=15
